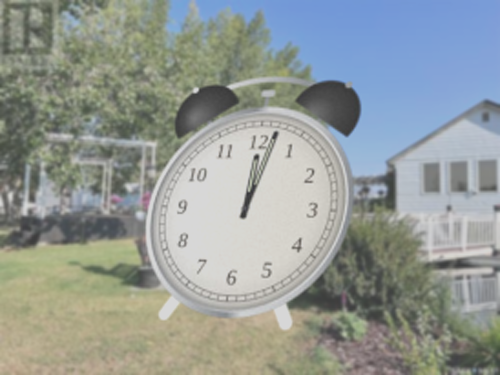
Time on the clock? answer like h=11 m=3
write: h=12 m=2
